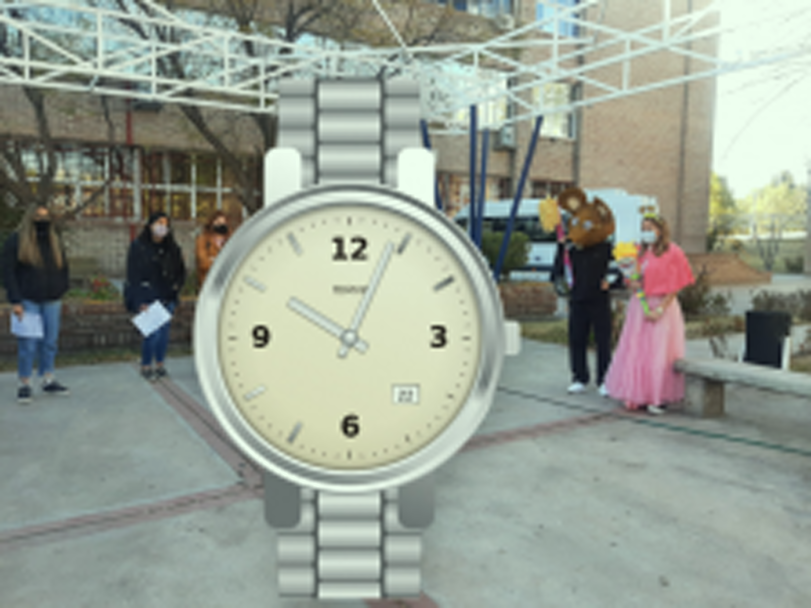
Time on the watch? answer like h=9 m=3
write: h=10 m=4
